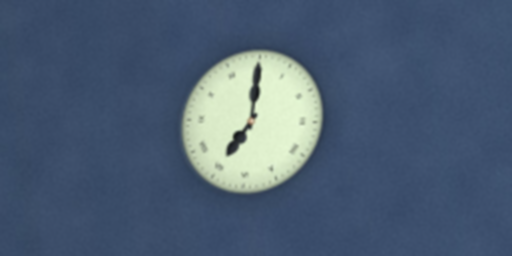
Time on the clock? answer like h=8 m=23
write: h=7 m=0
